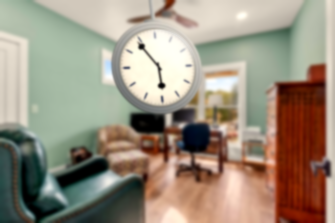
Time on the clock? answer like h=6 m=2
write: h=5 m=54
